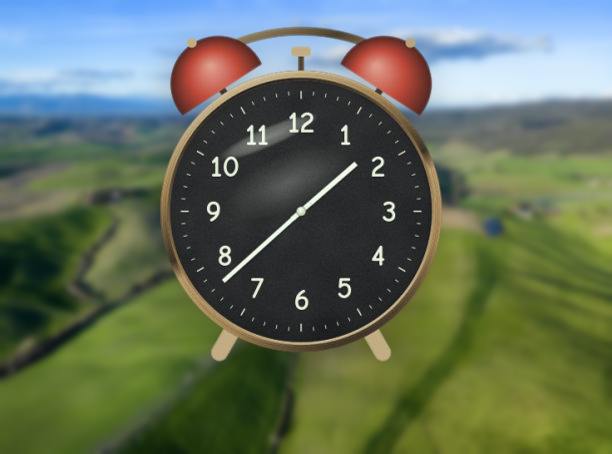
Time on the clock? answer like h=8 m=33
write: h=1 m=38
